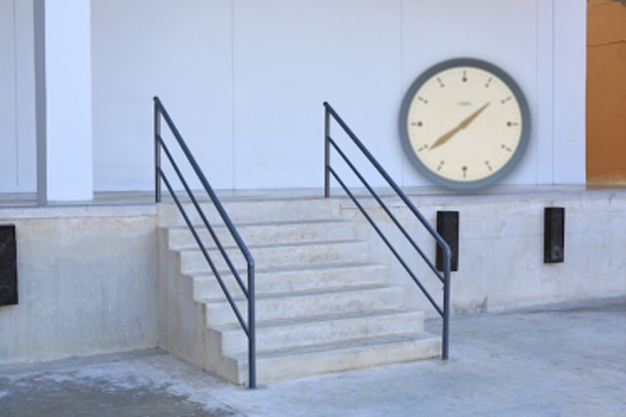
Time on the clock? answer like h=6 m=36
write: h=1 m=39
